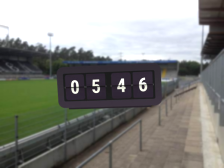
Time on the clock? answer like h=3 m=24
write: h=5 m=46
